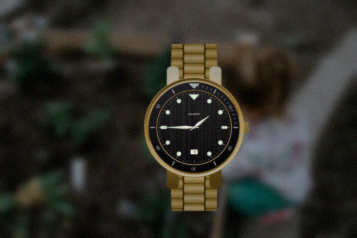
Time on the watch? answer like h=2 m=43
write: h=1 m=45
